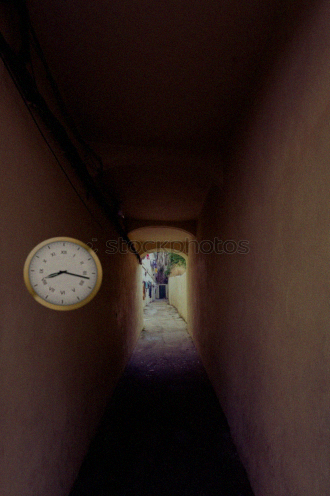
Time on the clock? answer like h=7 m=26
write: h=8 m=17
